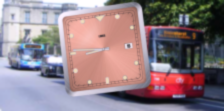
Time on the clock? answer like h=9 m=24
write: h=8 m=46
